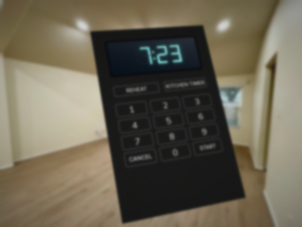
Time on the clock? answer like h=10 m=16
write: h=7 m=23
